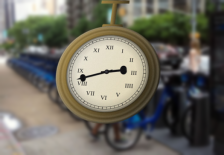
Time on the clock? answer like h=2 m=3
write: h=2 m=42
